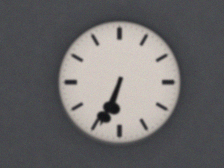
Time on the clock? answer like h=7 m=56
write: h=6 m=34
